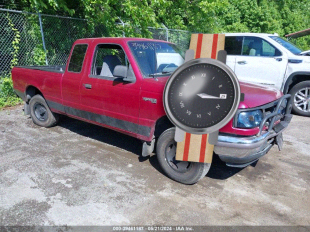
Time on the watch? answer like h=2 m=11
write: h=3 m=16
